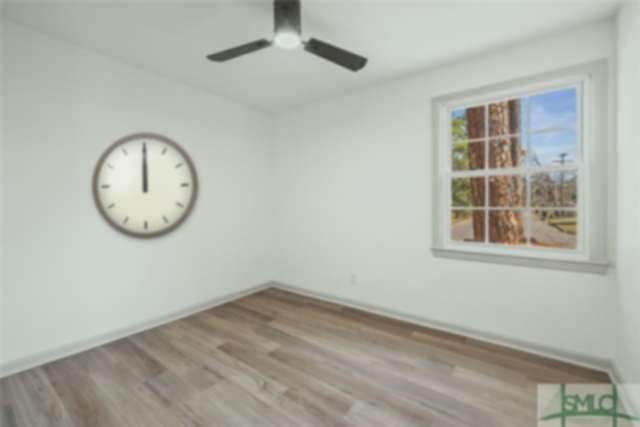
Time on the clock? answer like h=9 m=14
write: h=12 m=0
